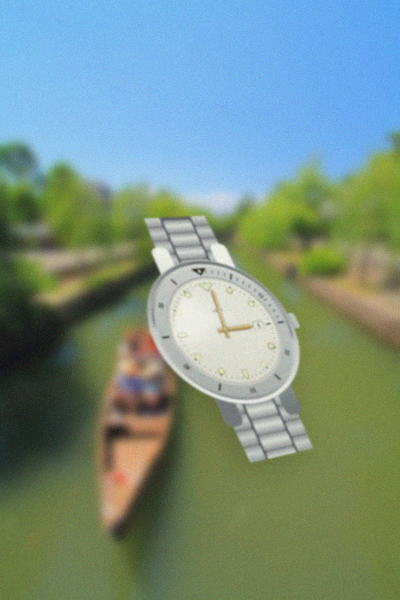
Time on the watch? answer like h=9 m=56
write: h=3 m=1
